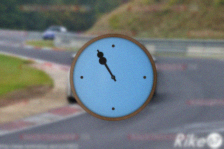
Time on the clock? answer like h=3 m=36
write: h=10 m=55
